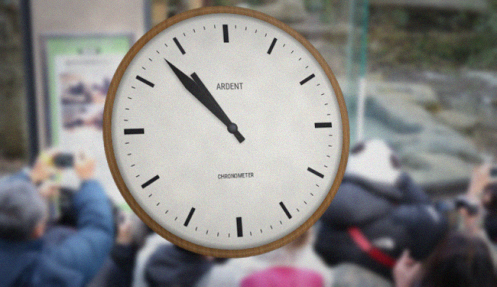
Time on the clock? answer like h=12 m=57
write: h=10 m=53
